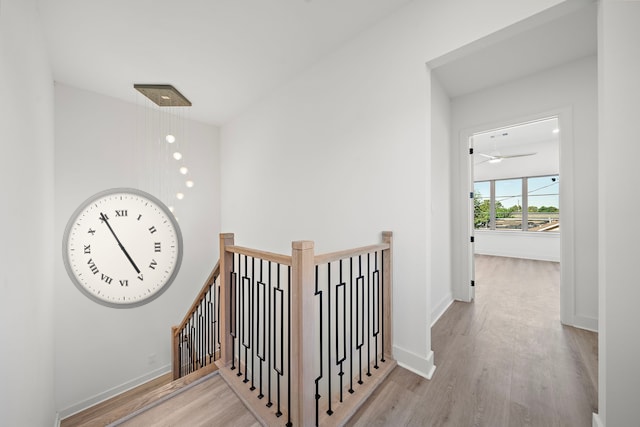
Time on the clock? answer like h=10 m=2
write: h=4 m=55
